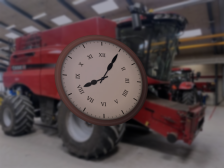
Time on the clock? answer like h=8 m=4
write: h=8 m=5
